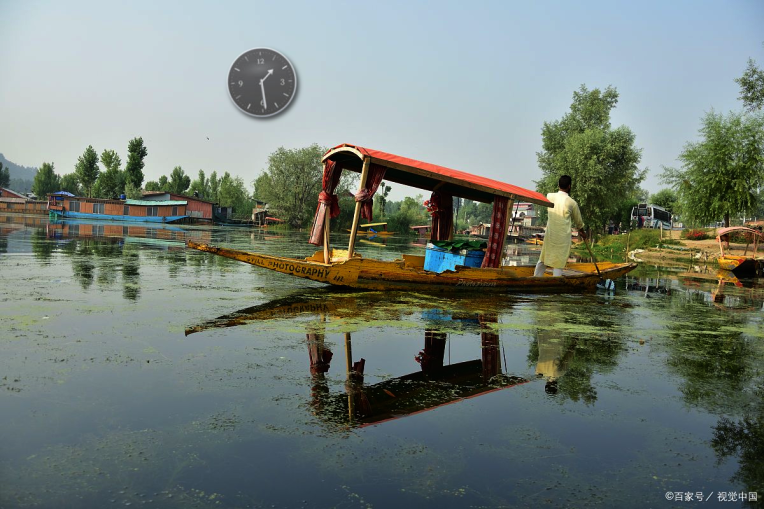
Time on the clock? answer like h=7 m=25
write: h=1 m=29
